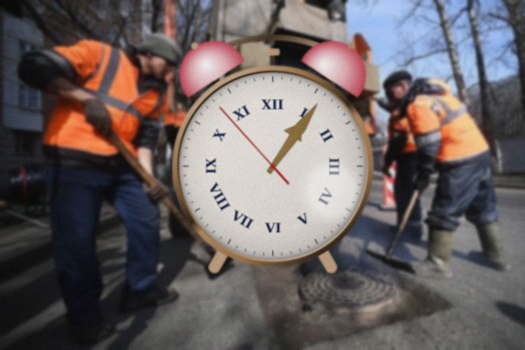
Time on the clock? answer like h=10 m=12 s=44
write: h=1 m=5 s=53
